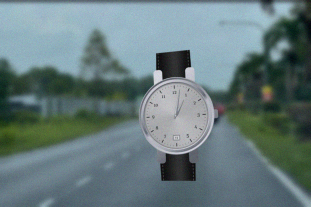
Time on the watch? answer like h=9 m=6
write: h=1 m=2
